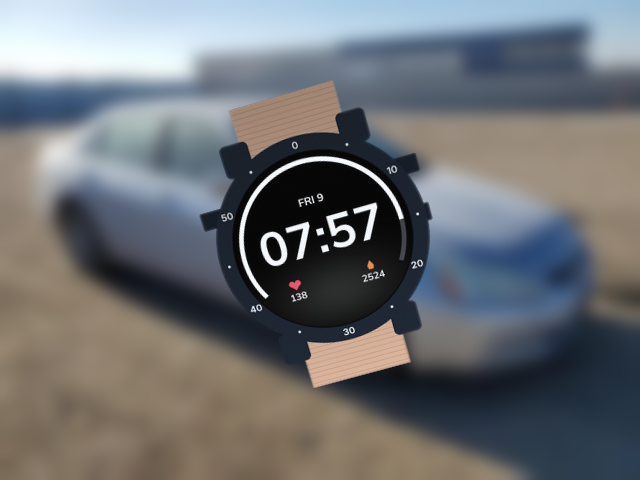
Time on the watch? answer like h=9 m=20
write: h=7 m=57
